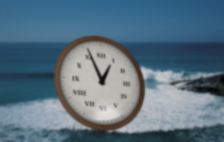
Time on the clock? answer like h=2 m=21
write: h=12 m=56
